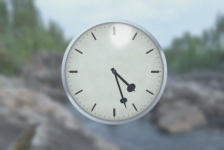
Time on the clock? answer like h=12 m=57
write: h=4 m=27
